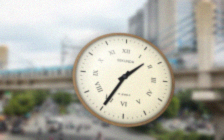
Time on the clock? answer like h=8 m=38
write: h=1 m=35
